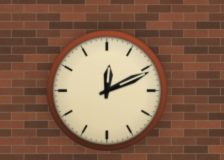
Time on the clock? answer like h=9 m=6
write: h=12 m=11
